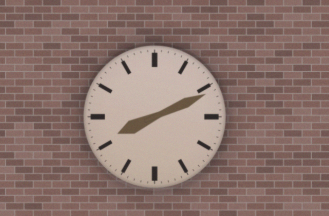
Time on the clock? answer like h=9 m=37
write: h=8 m=11
